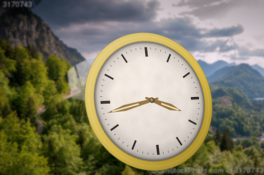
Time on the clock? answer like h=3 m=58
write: h=3 m=43
